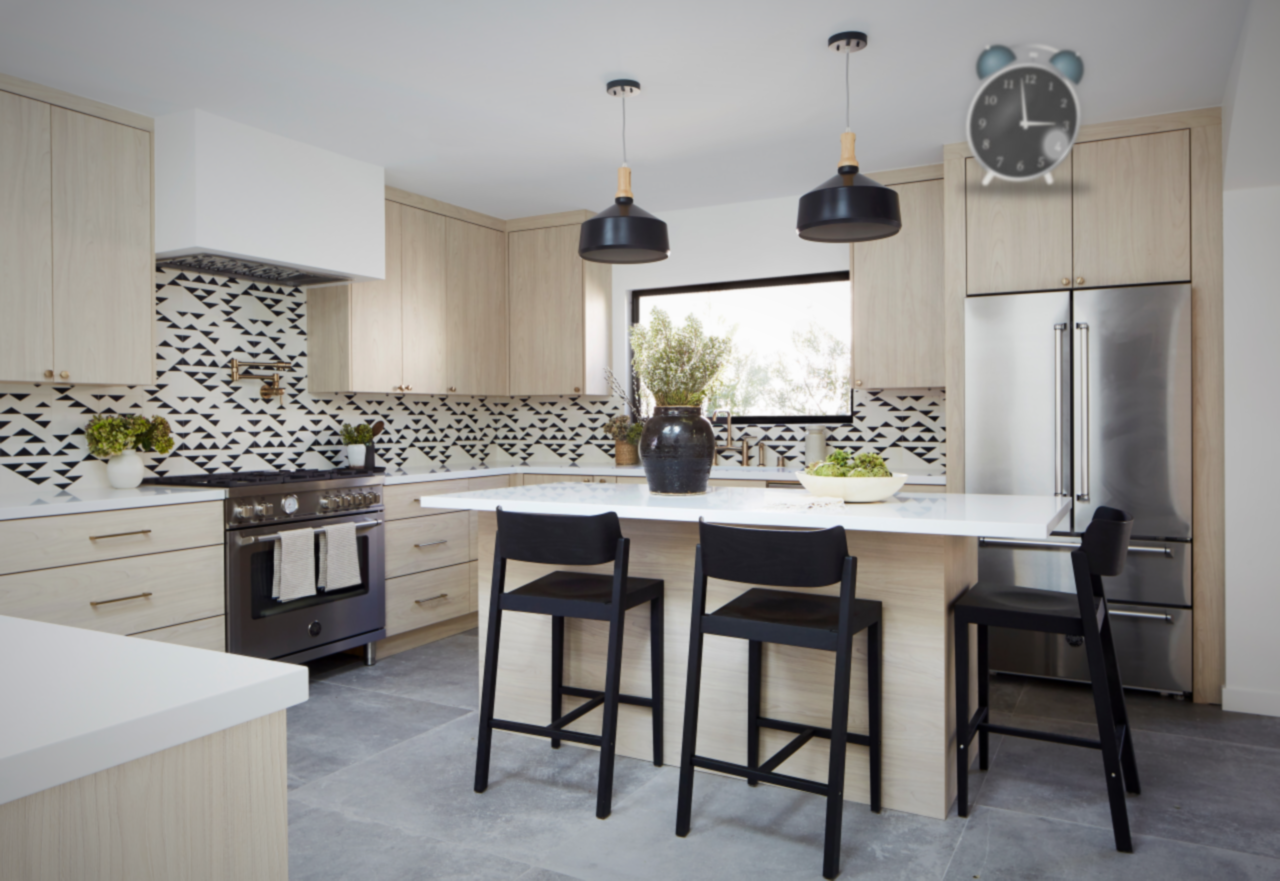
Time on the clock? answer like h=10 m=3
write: h=2 m=58
